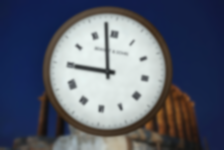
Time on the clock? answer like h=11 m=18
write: h=8 m=58
